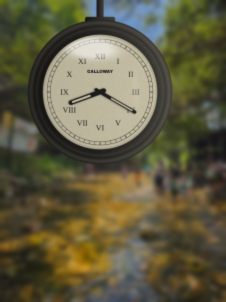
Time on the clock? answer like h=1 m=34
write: h=8 m=20
